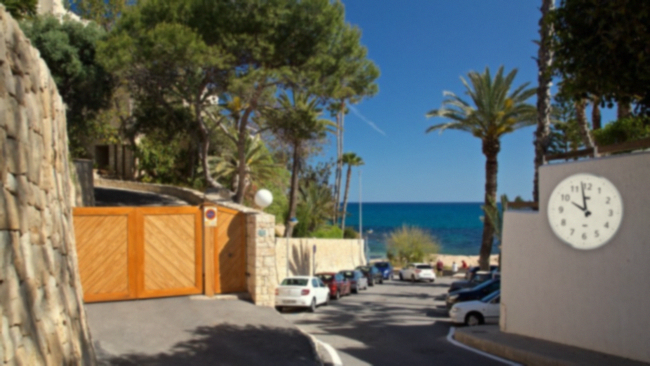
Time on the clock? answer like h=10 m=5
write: h=9 m=58
